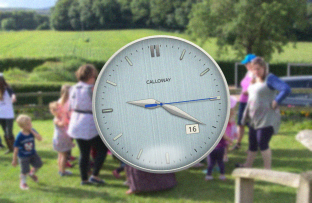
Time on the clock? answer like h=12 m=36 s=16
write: h=9 m=20 s=15
